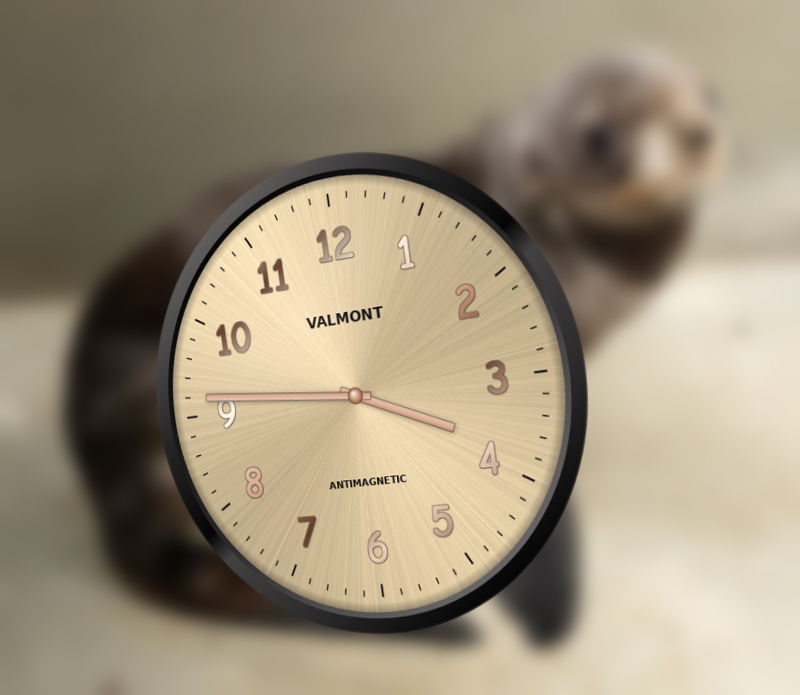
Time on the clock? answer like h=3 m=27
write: h=3 m=46
